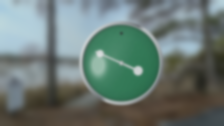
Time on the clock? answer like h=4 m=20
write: h=3 m=49
